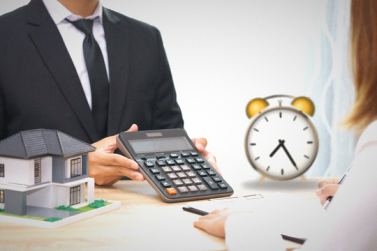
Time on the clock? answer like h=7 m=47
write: h=7 m=25
